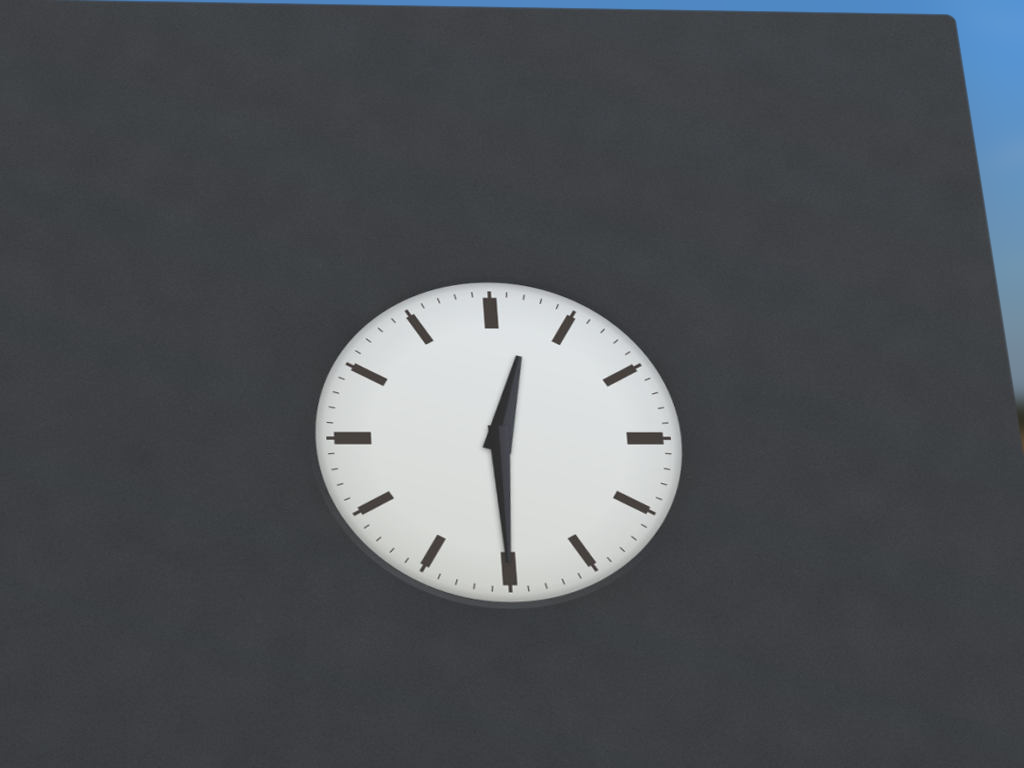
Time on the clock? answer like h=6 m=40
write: h=12 m=30
